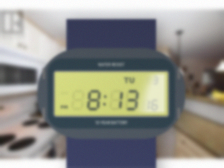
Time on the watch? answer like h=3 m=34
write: h=8 m=13
